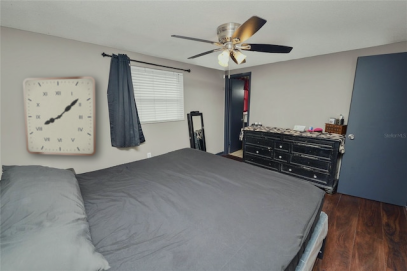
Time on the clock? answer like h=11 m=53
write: h=8 m=8
